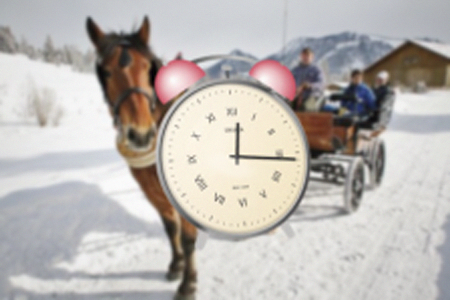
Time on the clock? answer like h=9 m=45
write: h=12 m=16
